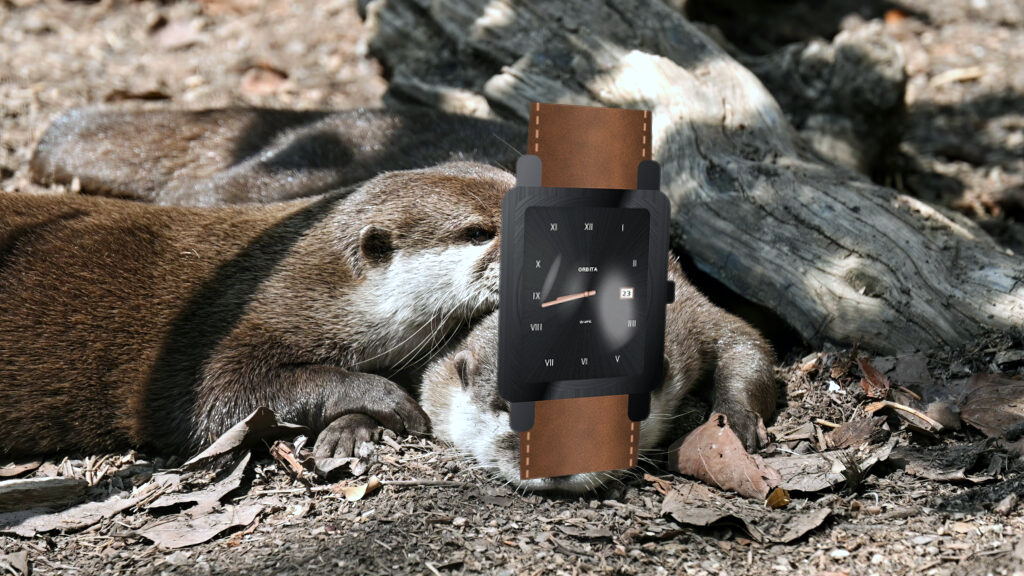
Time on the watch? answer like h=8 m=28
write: h=8 m=43
